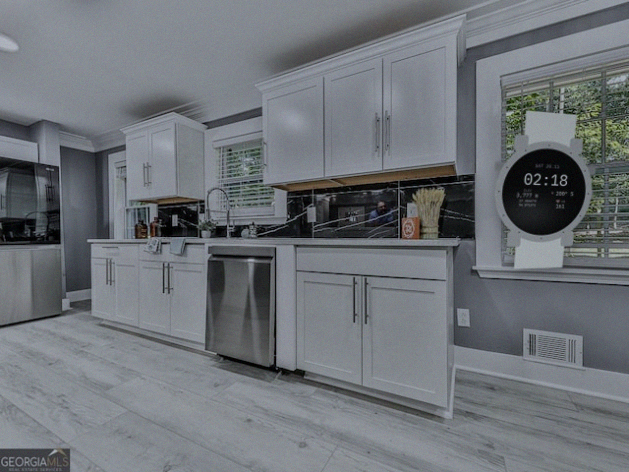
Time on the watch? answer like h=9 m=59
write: h=2 m=18
